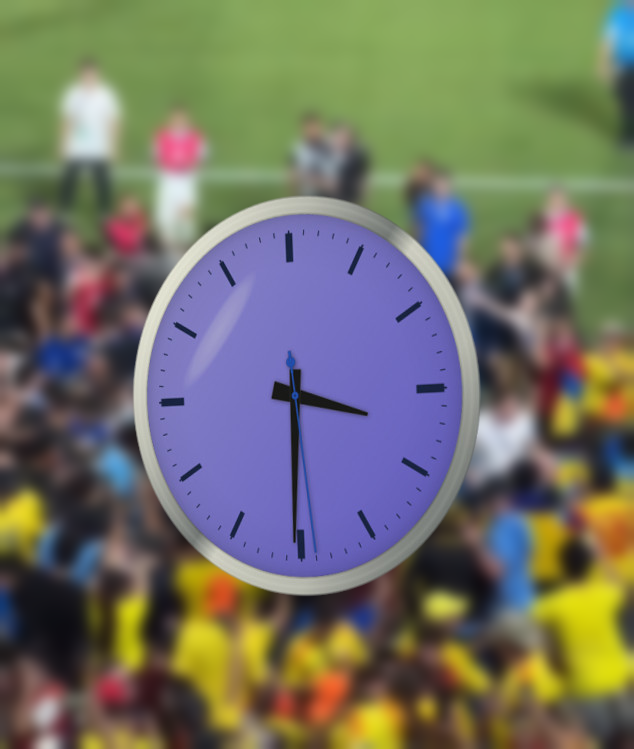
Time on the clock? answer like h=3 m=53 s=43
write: h=3 m=30 s=29
